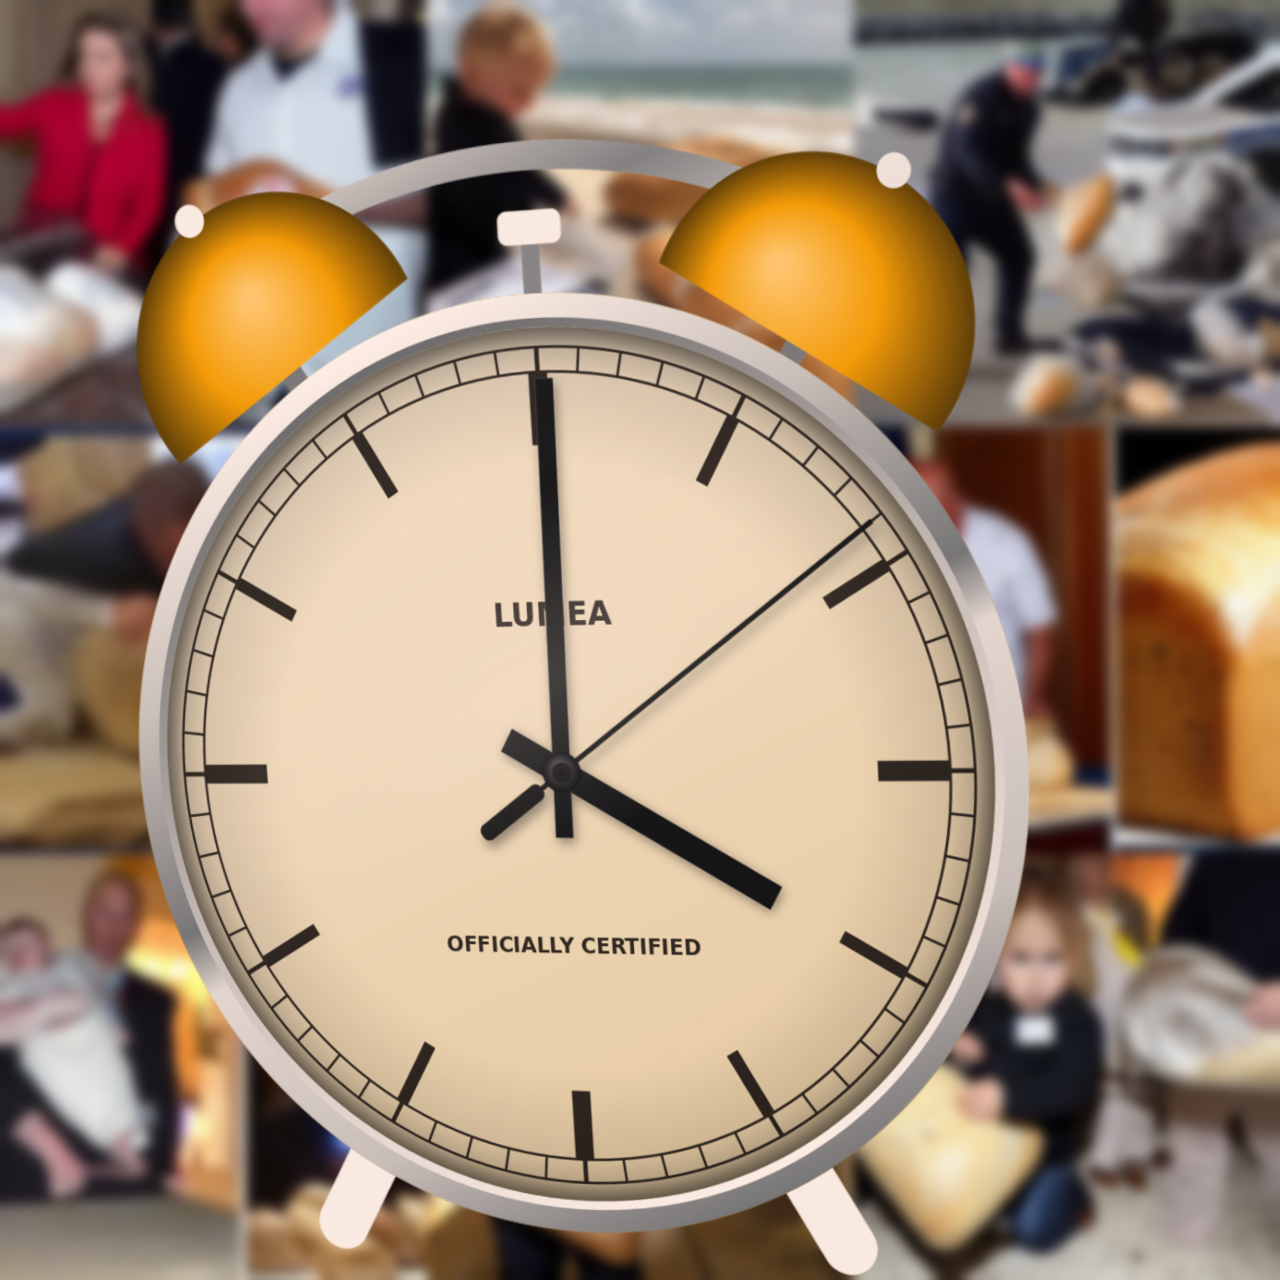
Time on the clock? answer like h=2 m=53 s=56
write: h=4 m=0 s=9
